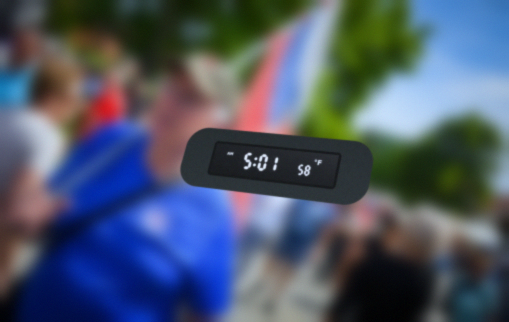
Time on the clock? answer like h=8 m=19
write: h=5 m=1
